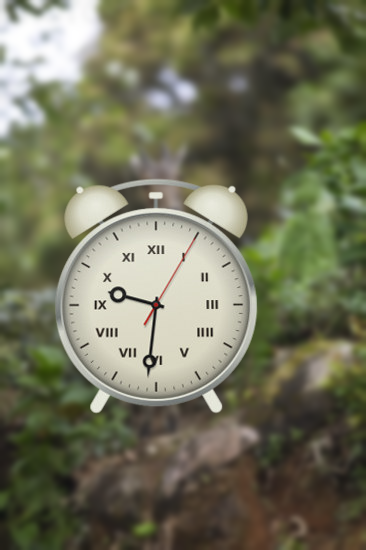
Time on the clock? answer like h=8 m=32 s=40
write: h=9 m=31 s=5
